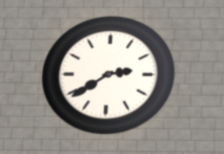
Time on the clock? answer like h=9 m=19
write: h=2 m=39
